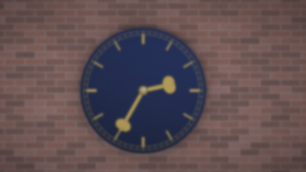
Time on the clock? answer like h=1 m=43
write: h=2 m=35
